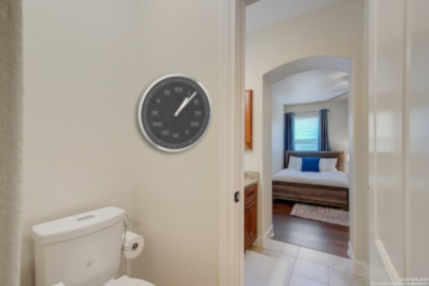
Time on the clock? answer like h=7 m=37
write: h=1 m=7
